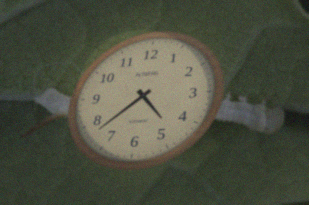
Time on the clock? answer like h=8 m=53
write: h=4 m=38
